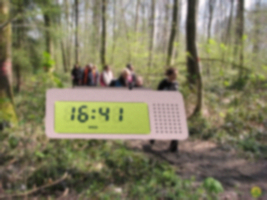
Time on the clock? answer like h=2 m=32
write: h=16 m=41
